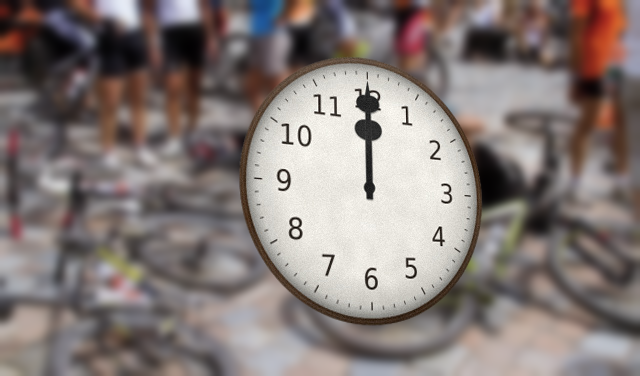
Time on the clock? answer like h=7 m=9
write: h=12 m=0
